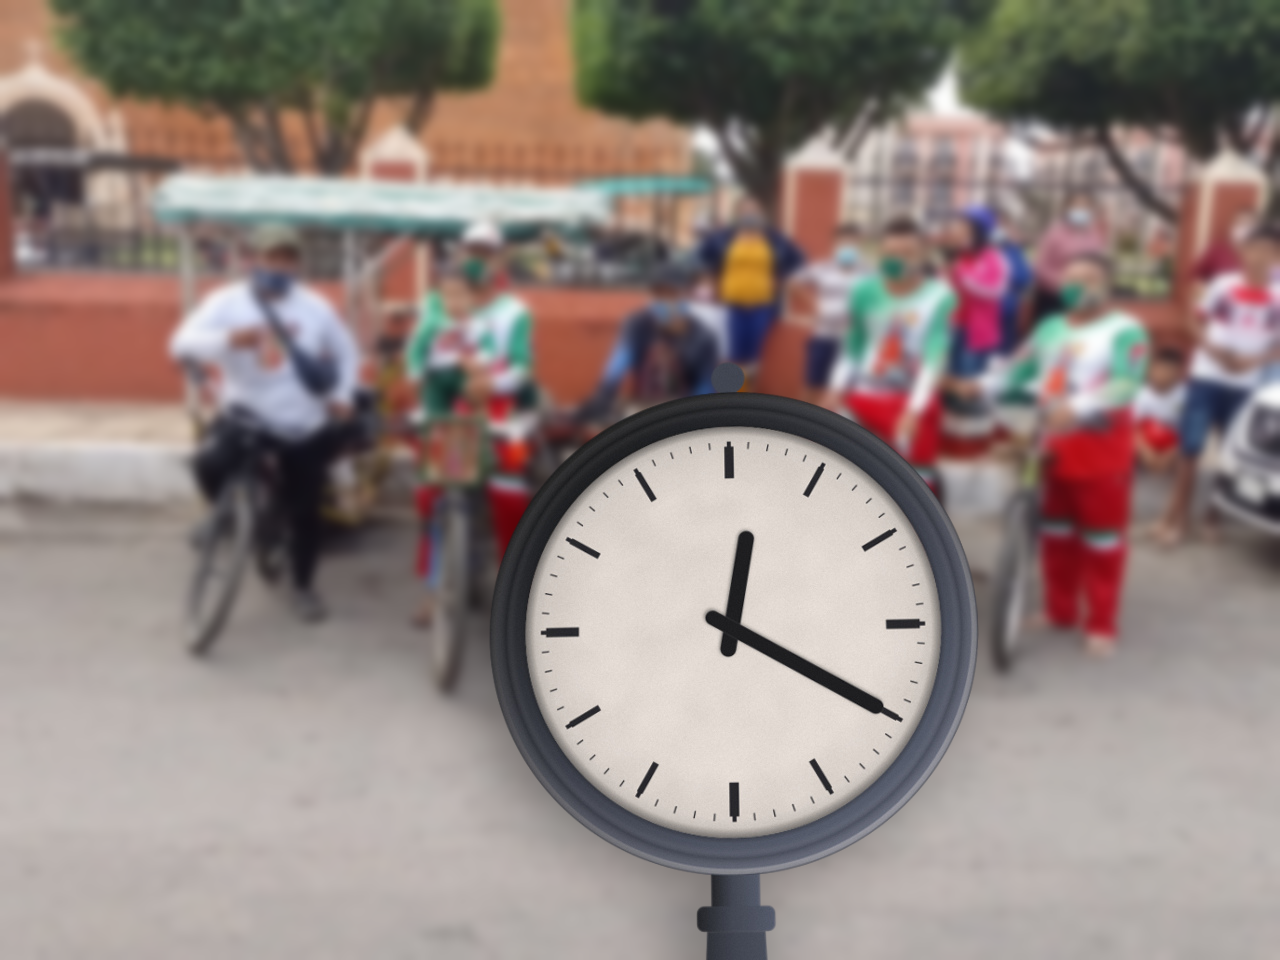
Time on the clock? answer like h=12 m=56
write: h=12 m=20
